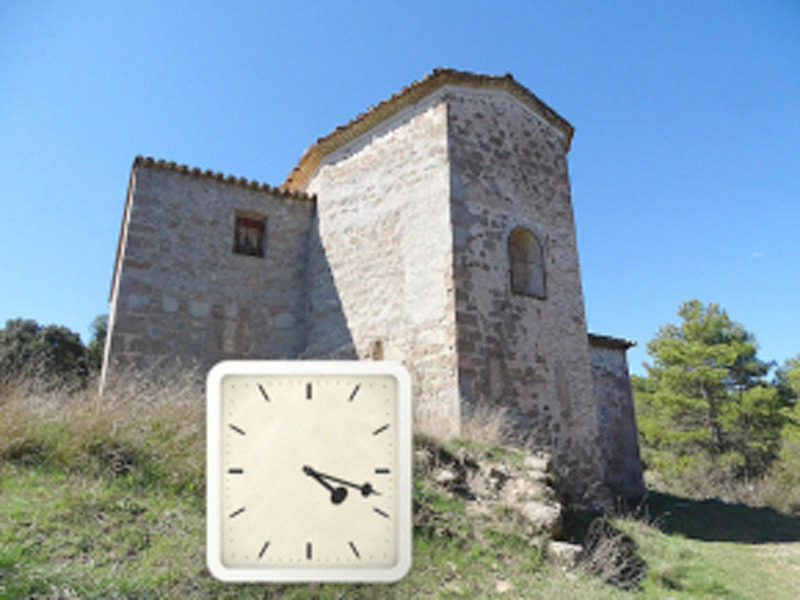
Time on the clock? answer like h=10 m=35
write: h=4 m=18
